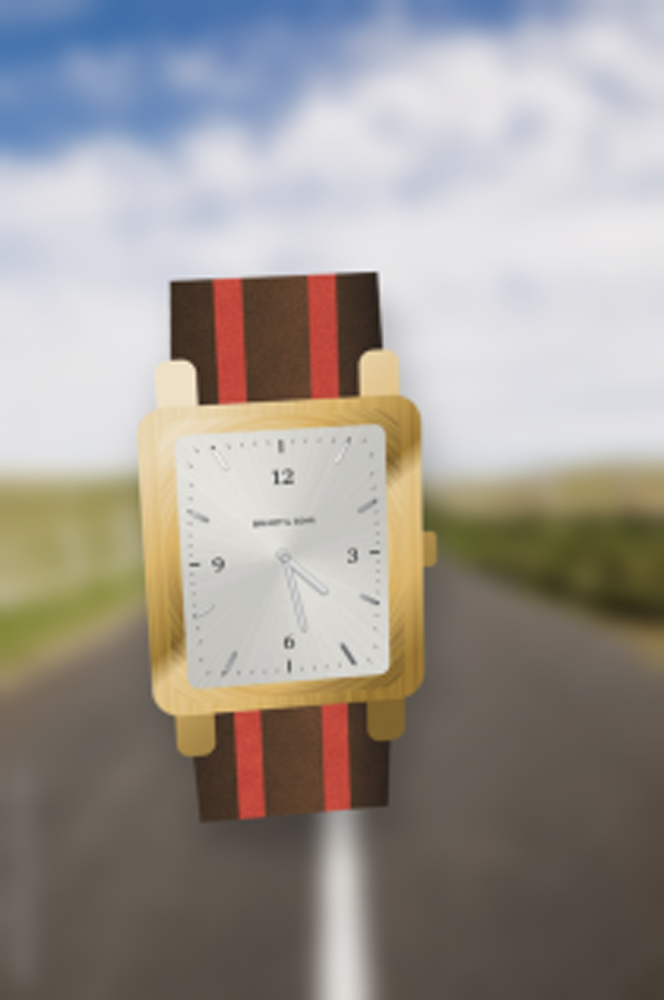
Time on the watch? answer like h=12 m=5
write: h=4 m=28
